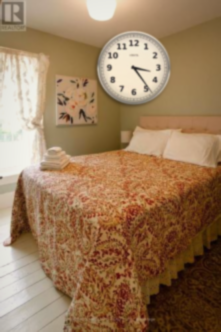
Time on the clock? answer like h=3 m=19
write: h=3 m=24
